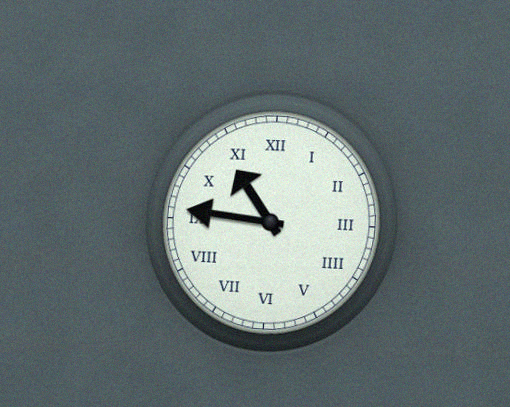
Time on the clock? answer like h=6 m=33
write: h=10 m=46
